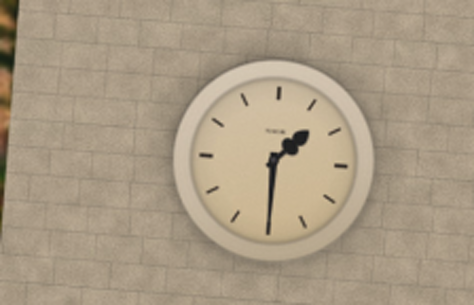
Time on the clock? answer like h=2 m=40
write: h=1 m=30
